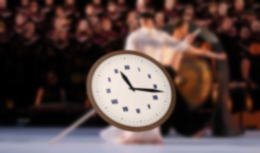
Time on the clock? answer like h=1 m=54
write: h=11 m=17
